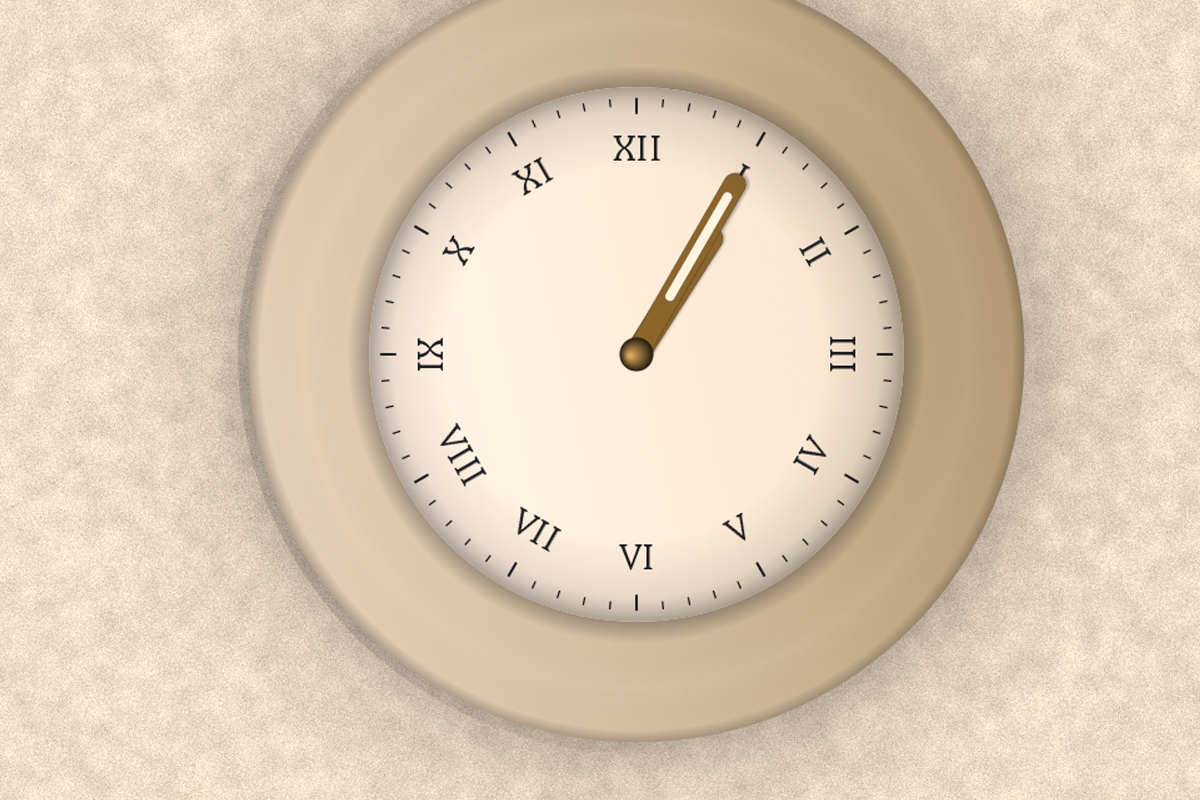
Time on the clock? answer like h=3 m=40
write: h=1 m=5
